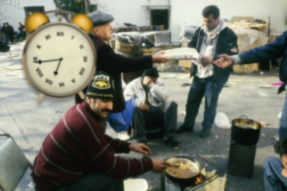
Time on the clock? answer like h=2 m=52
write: h=6 m=44
